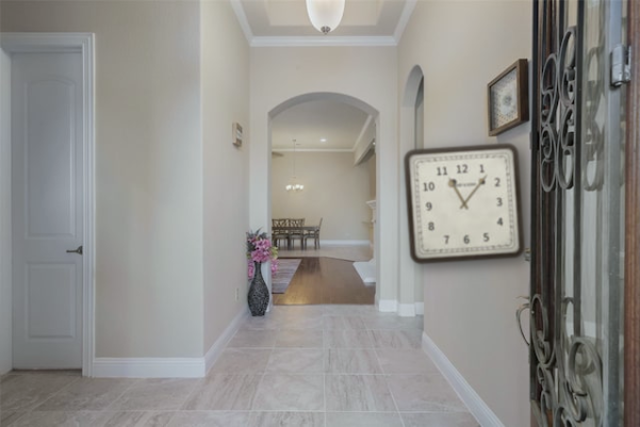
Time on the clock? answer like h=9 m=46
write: h=11 m=7
